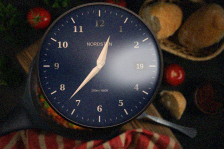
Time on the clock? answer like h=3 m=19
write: h=12 m=37
